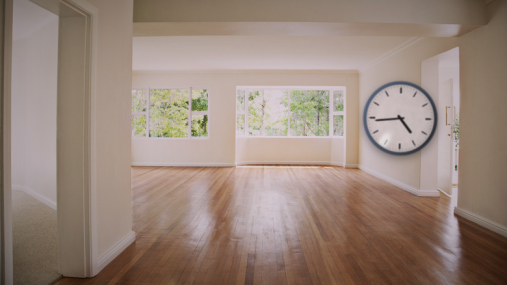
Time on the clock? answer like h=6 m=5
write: h=4 m=44
